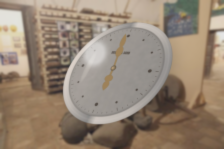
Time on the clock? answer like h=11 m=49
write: h=5 m=59
